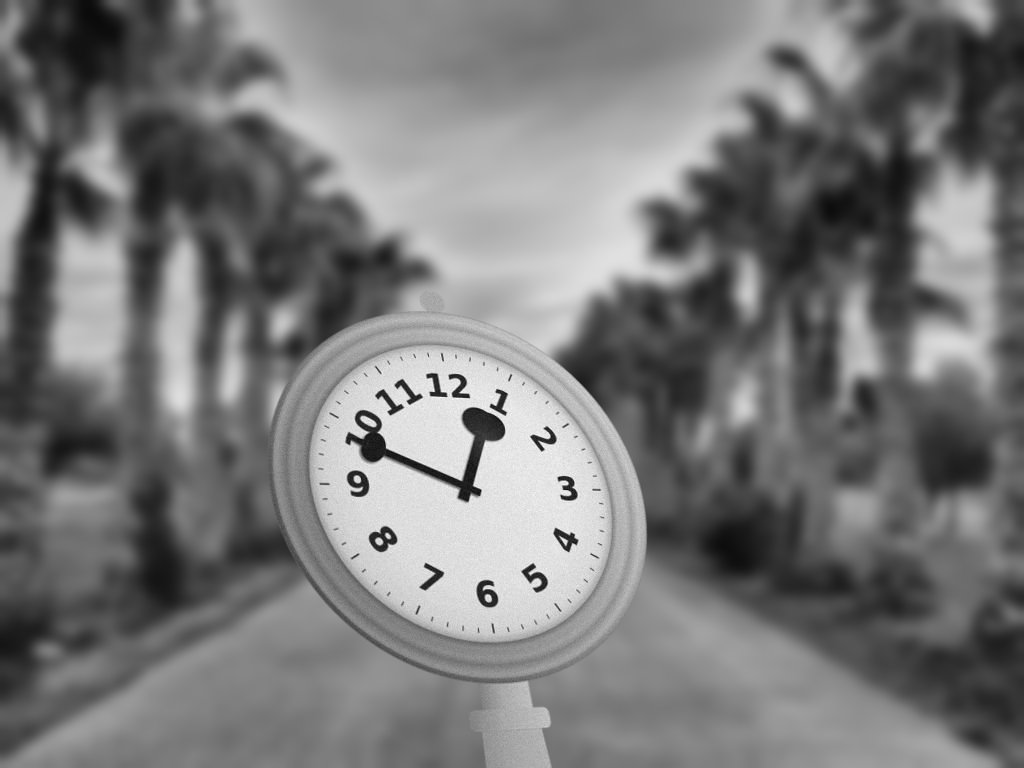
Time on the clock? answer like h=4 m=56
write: h=12 m=49
